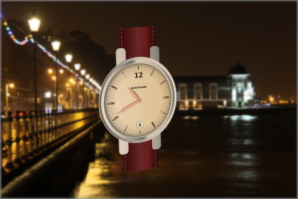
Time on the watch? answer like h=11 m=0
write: h=10 m=41
